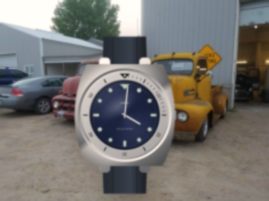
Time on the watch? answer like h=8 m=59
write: h=4 m=1
